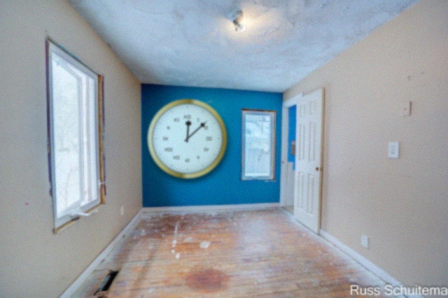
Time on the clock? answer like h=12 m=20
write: h=12 m=8
